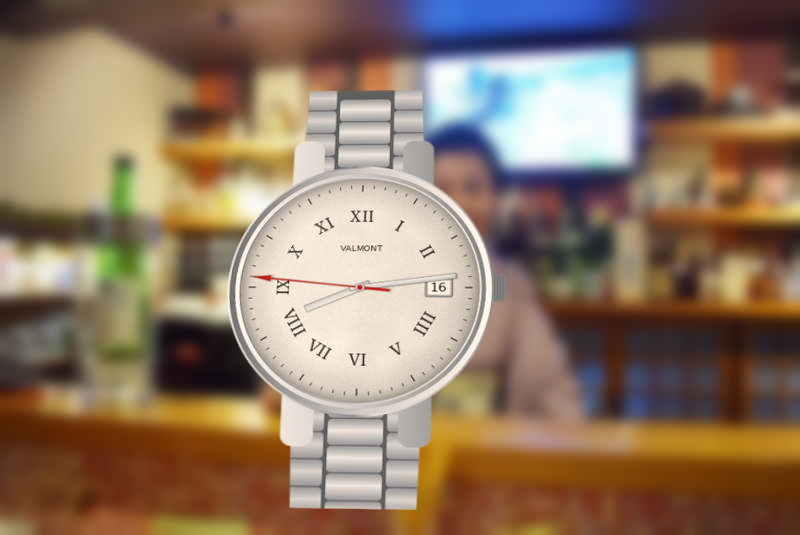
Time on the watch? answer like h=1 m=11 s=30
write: h=8 m=13 s=46
